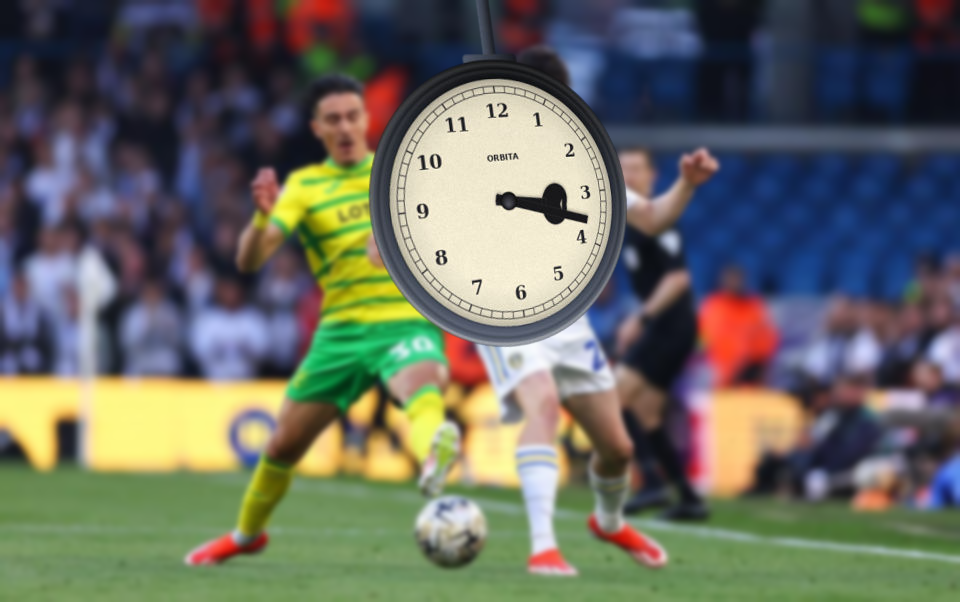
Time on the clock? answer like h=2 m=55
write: h=3 m=18
